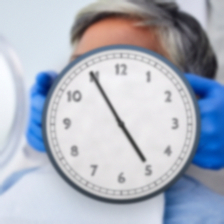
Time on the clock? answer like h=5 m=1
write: h=4 m=55
